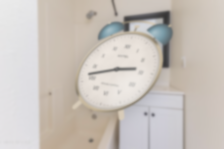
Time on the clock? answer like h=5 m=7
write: h=2 m=42
